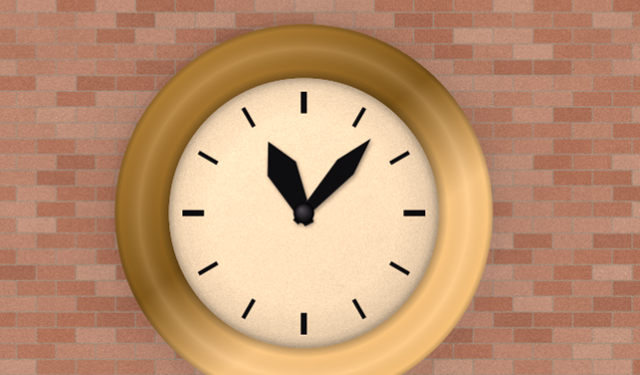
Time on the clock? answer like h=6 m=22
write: h=11 m=7
